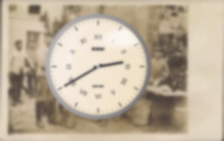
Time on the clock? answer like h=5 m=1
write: h=2 m=40
